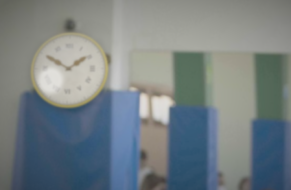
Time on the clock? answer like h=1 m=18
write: h=1 m=50
